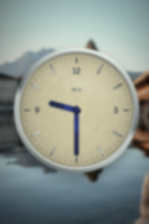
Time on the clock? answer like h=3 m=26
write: h=9 m=30
